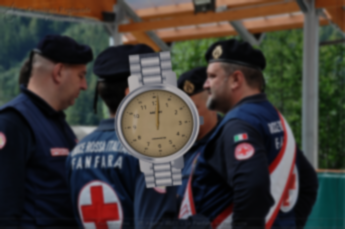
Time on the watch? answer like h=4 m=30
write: h=12 m=1
